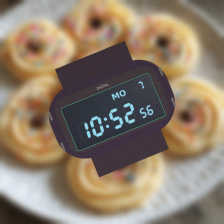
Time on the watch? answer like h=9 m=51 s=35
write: h=10 m=52 s=56
